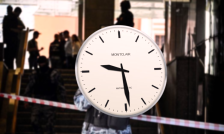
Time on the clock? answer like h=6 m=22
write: h=9 m=29
